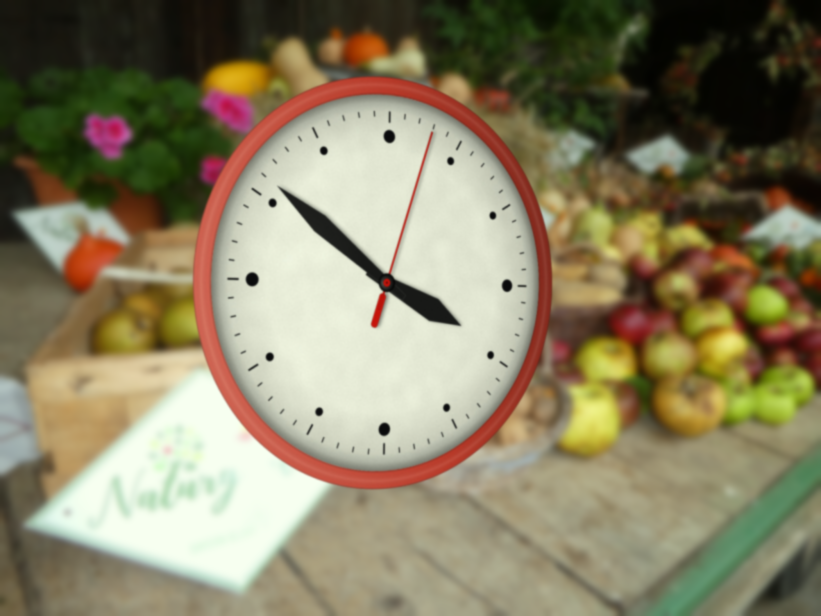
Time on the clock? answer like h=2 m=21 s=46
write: h=3 m=51 s=3
